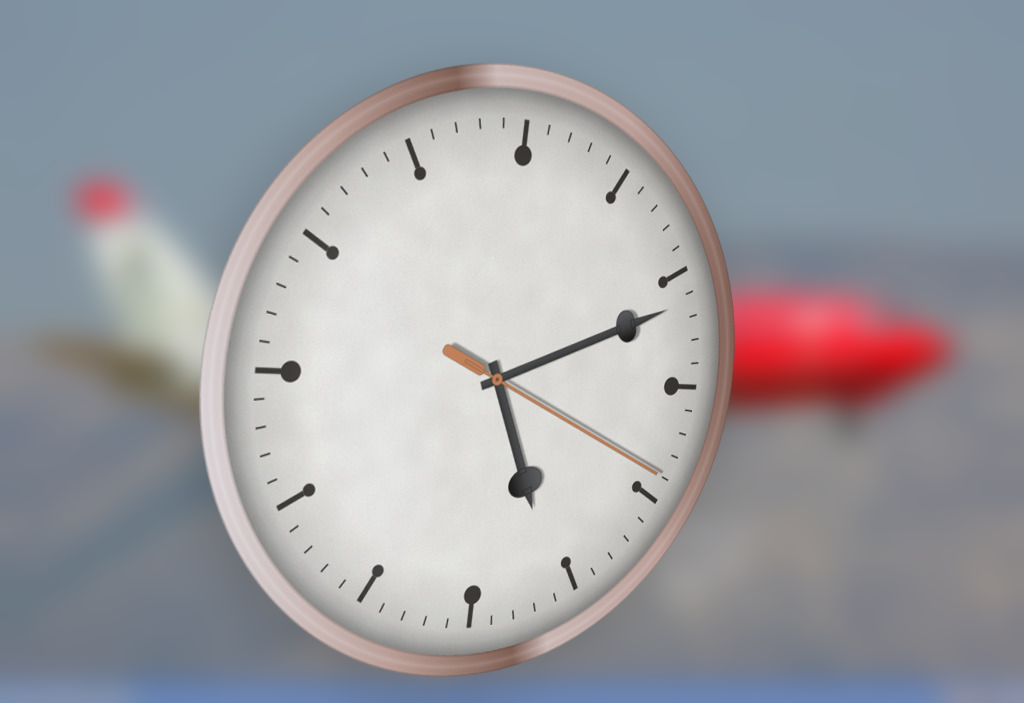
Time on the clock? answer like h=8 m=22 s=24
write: h=5 m=11 s=19
